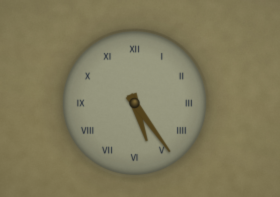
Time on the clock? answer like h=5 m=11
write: h=5 m=24
